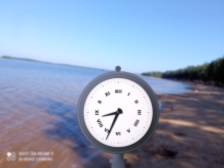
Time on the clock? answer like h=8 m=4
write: h=8 m=34
